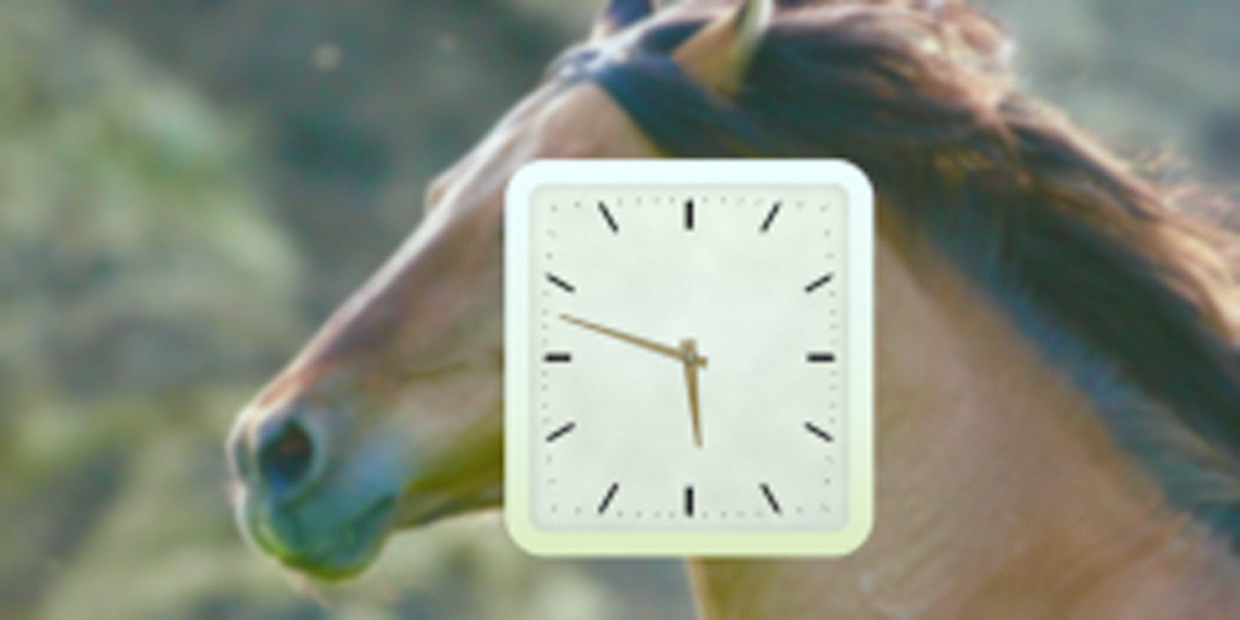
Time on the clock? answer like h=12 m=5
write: h=5 m=48
